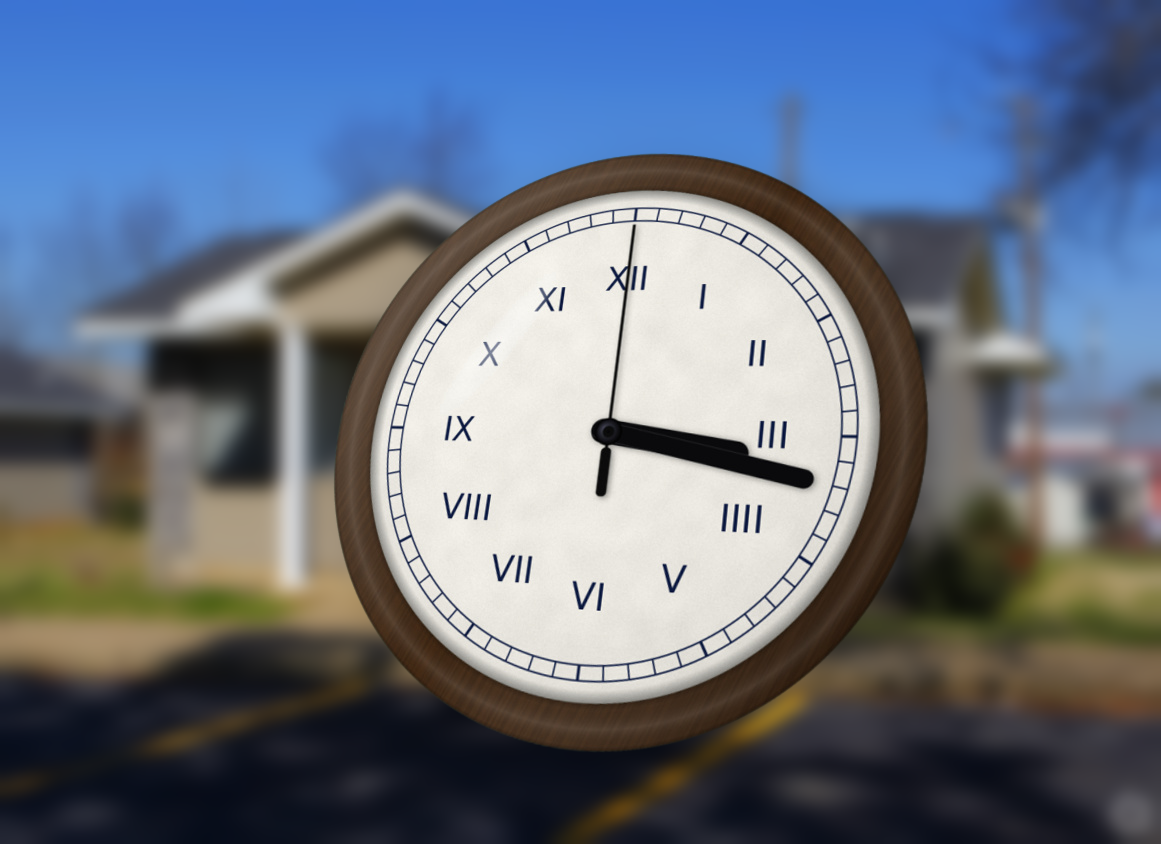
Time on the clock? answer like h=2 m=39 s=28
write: h=3 m=17 s=0
